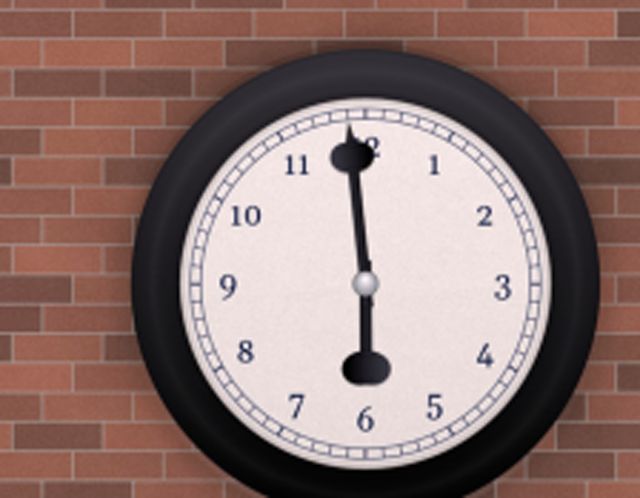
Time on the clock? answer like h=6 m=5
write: h=5 m=59
